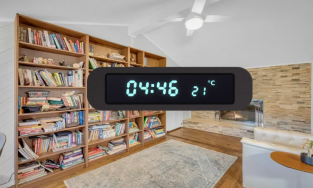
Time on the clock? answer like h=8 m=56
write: h=4 m=46
